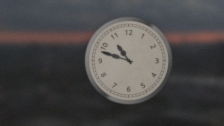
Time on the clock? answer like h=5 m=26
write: h=10 m=48
